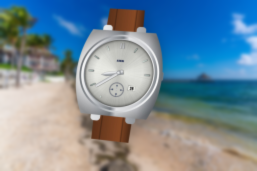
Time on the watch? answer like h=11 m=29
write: h=8 m=39
